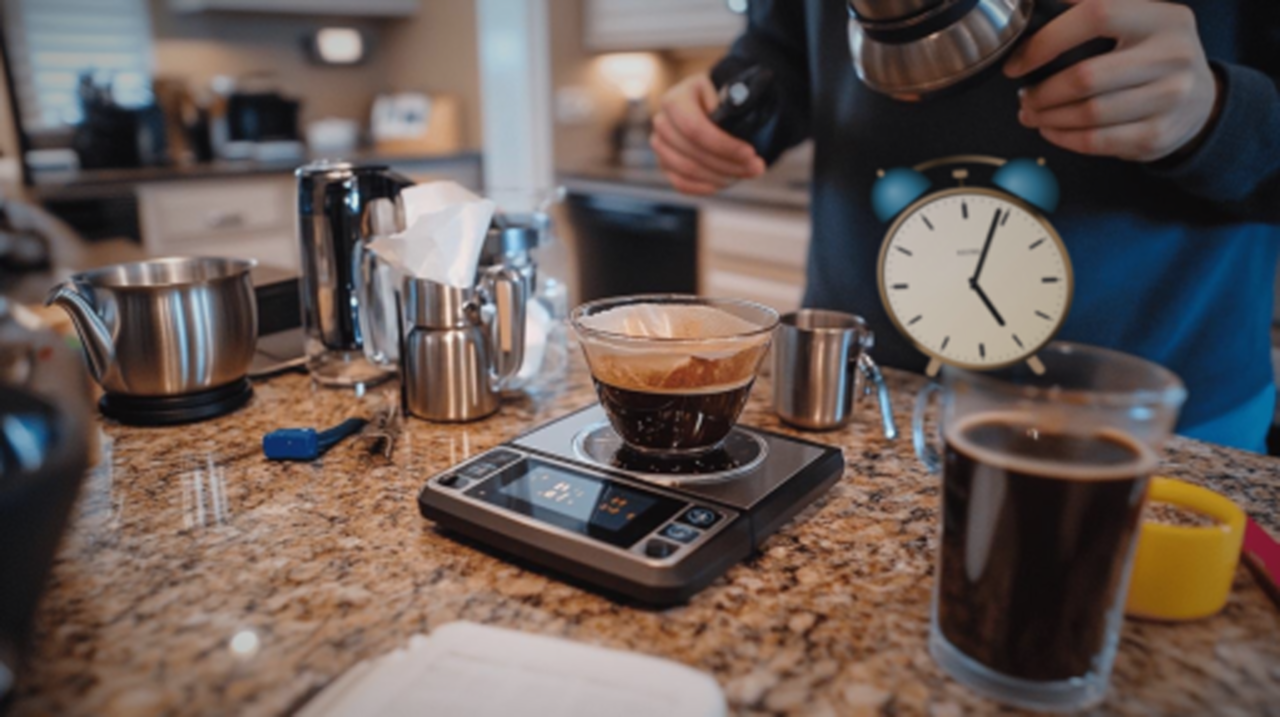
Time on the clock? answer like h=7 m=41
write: h=5 m=4
